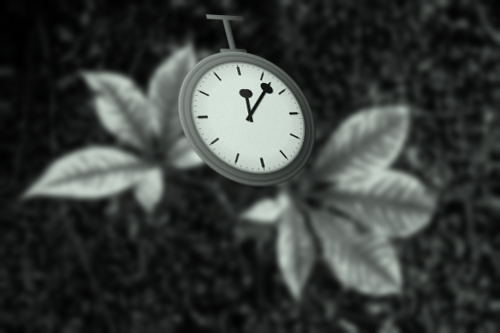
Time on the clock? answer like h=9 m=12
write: h=12 m=7
